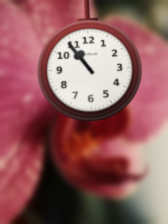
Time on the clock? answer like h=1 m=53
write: h=10 m=54
